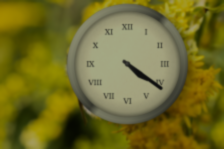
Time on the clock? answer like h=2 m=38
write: h=4 m=21
